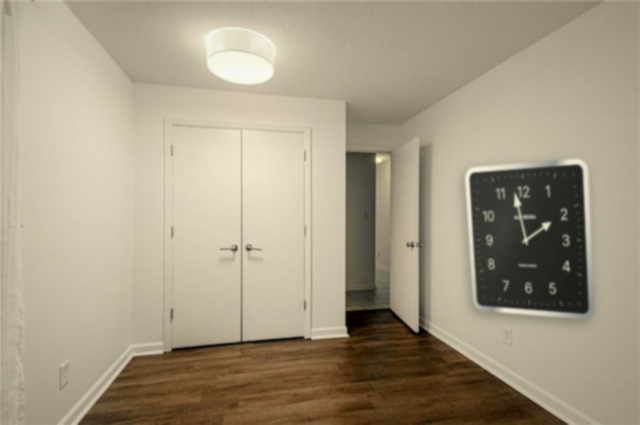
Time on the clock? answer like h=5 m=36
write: h=1 m=58
